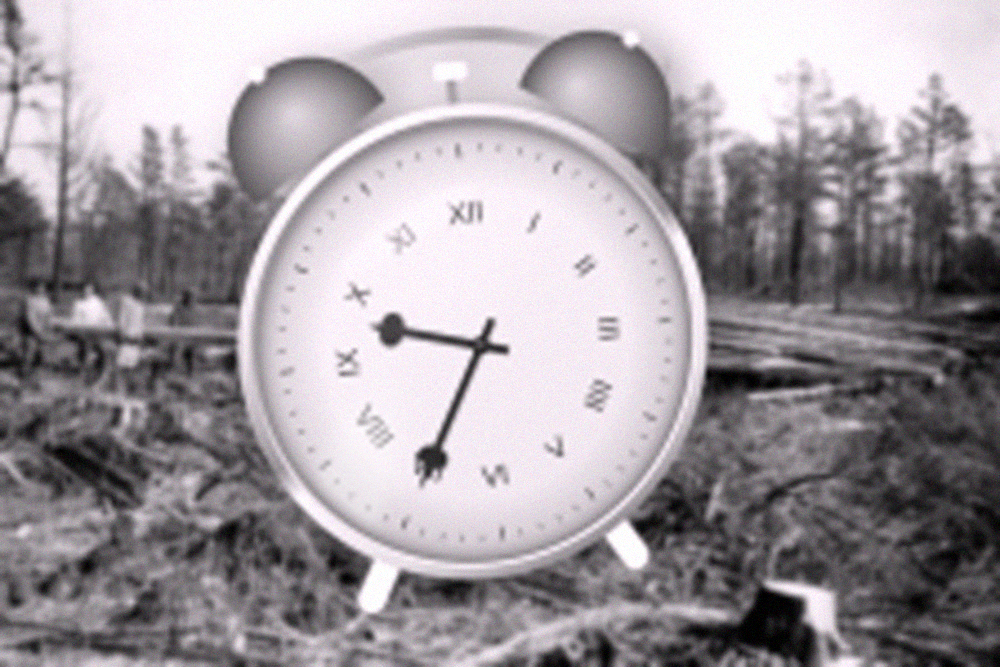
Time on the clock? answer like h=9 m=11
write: h=9 m=35
